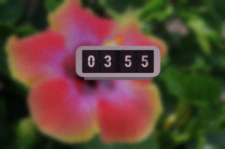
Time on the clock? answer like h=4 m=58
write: h=3 m=55
